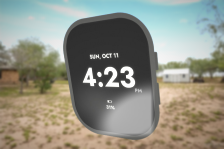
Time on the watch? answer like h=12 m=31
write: h=4 m=23
